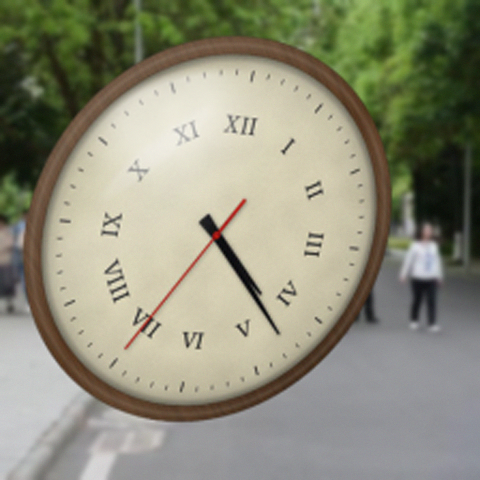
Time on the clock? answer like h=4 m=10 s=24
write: h=4 m=22 s=35
